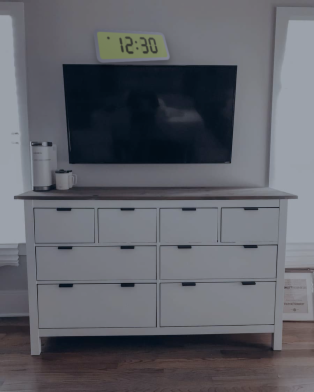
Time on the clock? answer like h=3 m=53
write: h=12 m=30
